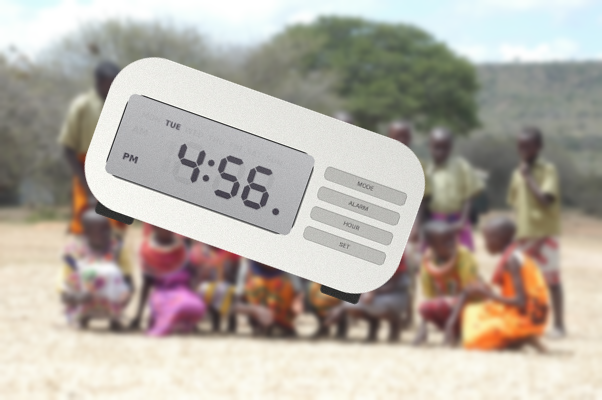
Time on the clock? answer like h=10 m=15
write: h=4 m=56
